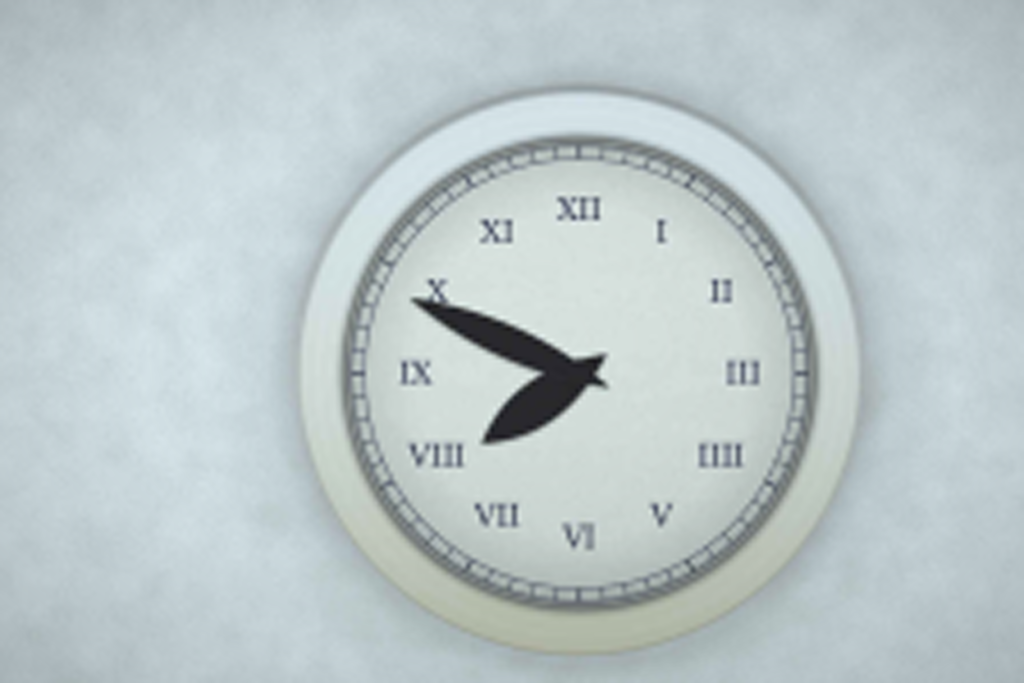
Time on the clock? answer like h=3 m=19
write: h=7 m=49
